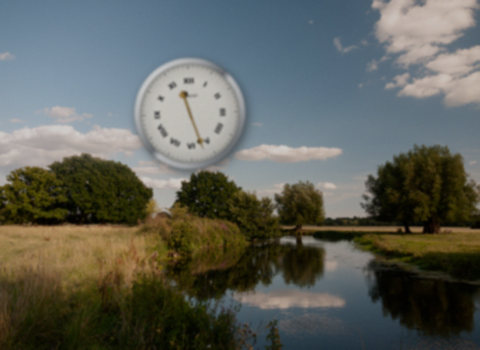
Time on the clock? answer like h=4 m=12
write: h=11 m=27
